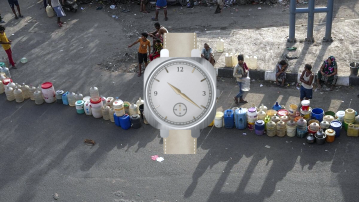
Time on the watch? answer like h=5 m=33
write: h=10 m=21
